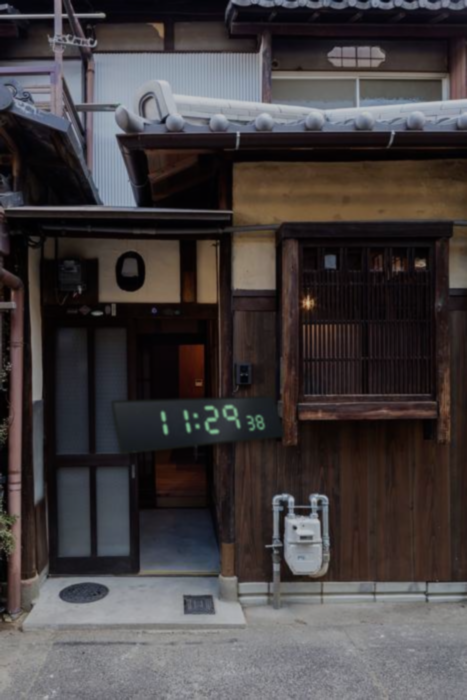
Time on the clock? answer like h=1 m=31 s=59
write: h=11 m=29 s=38
